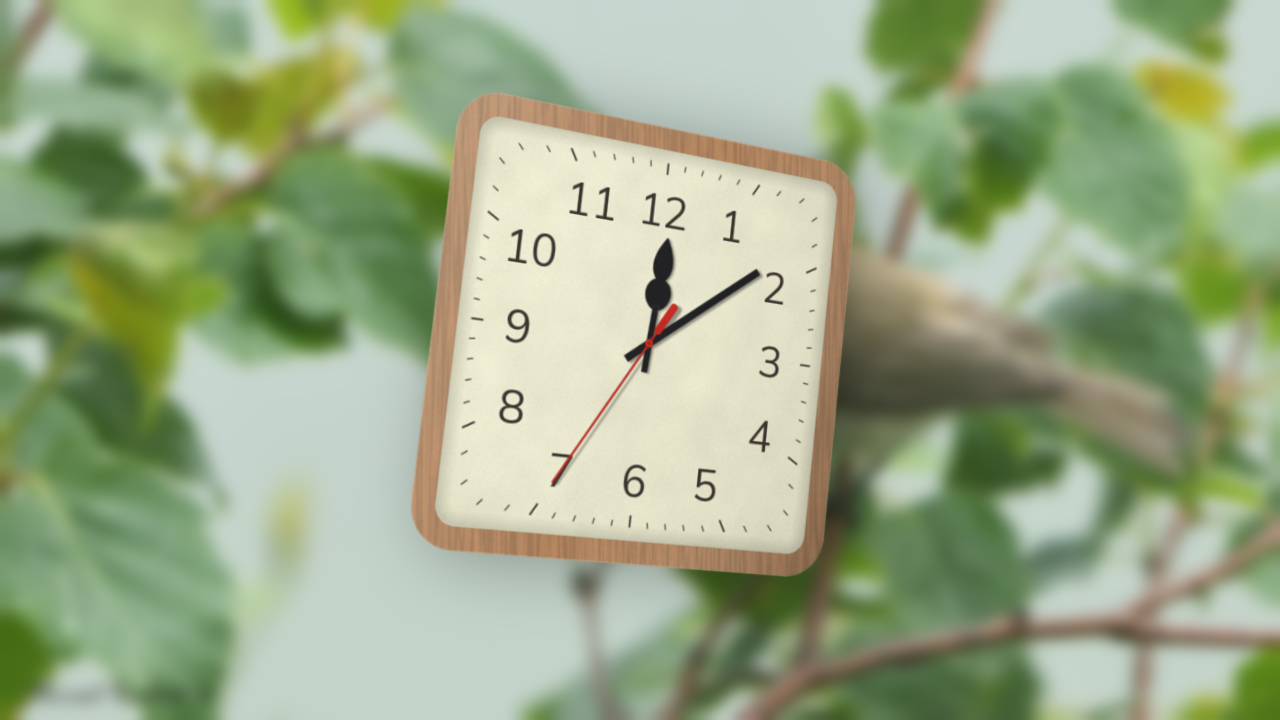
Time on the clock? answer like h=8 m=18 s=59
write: h=12 m=8 s=35
